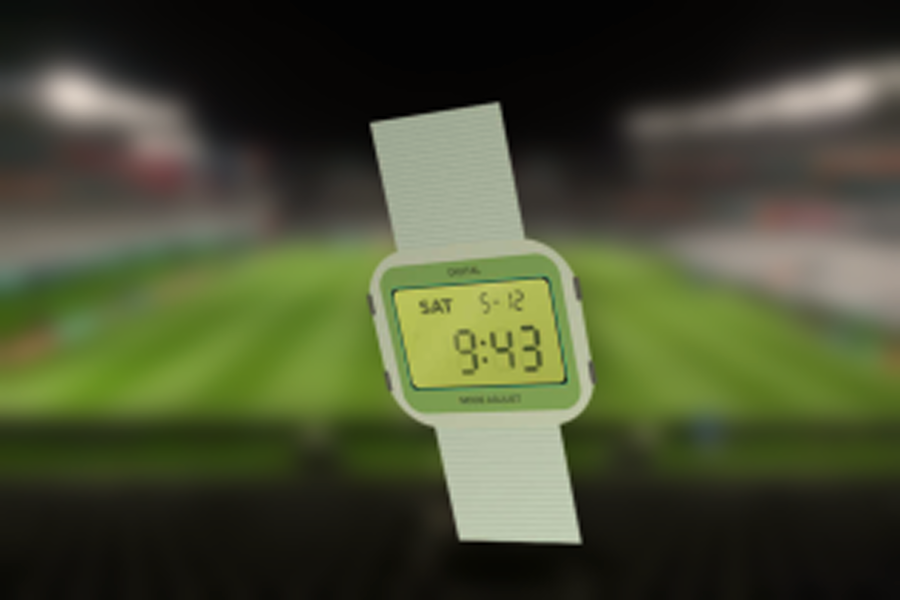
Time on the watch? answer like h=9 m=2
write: h=9 m=43
